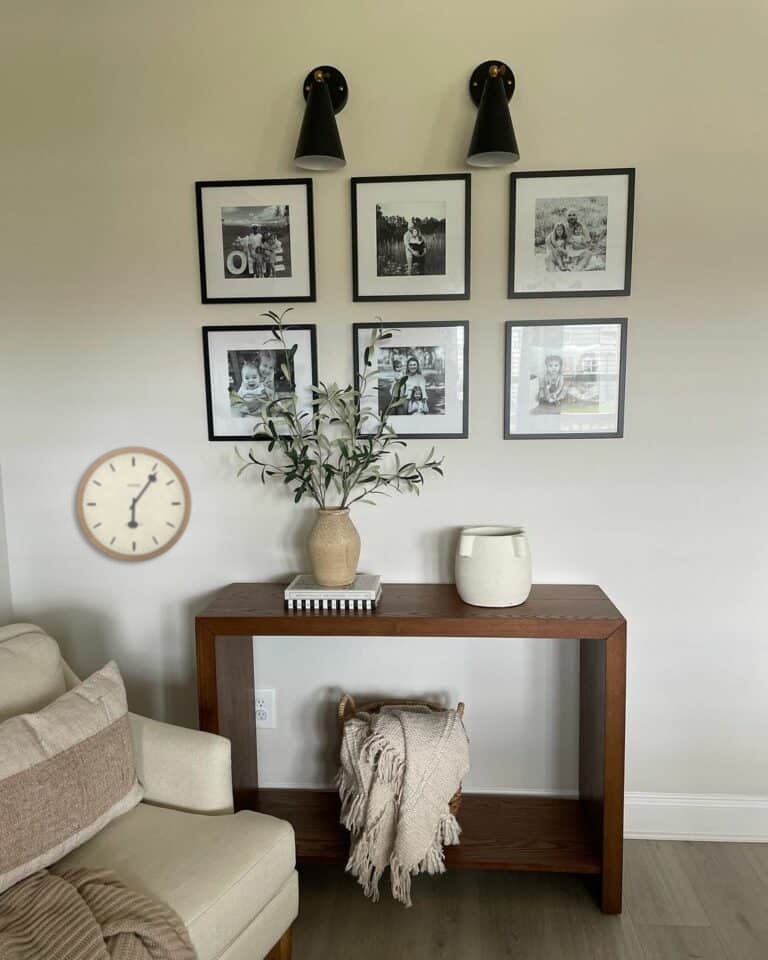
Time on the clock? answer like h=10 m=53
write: h=6 m=6
